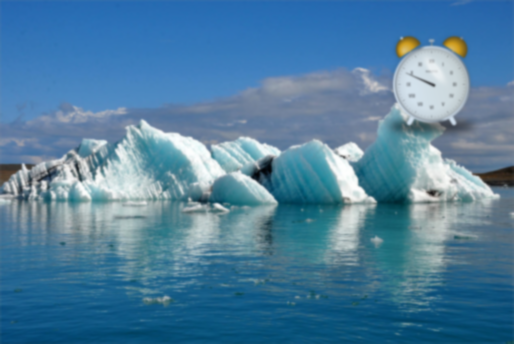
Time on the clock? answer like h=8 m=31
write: h=9 m=49
